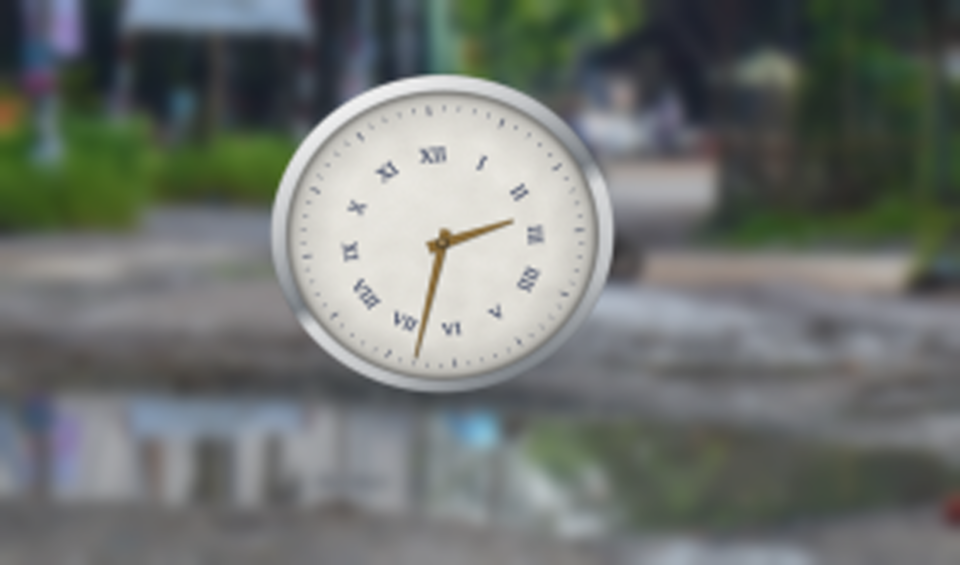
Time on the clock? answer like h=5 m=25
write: h=2 m=33
